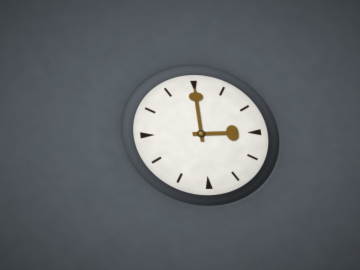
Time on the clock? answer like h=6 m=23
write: h=3 m=0
